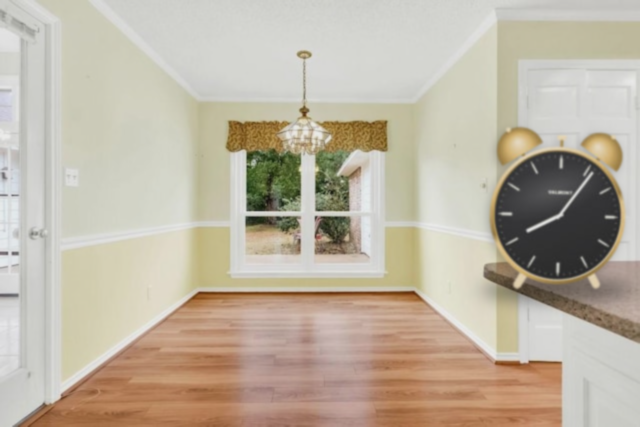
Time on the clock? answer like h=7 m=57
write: h=8 m=6
